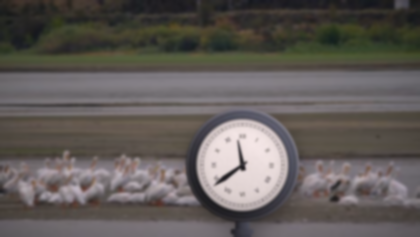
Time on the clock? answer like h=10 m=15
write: h=11 m=39
